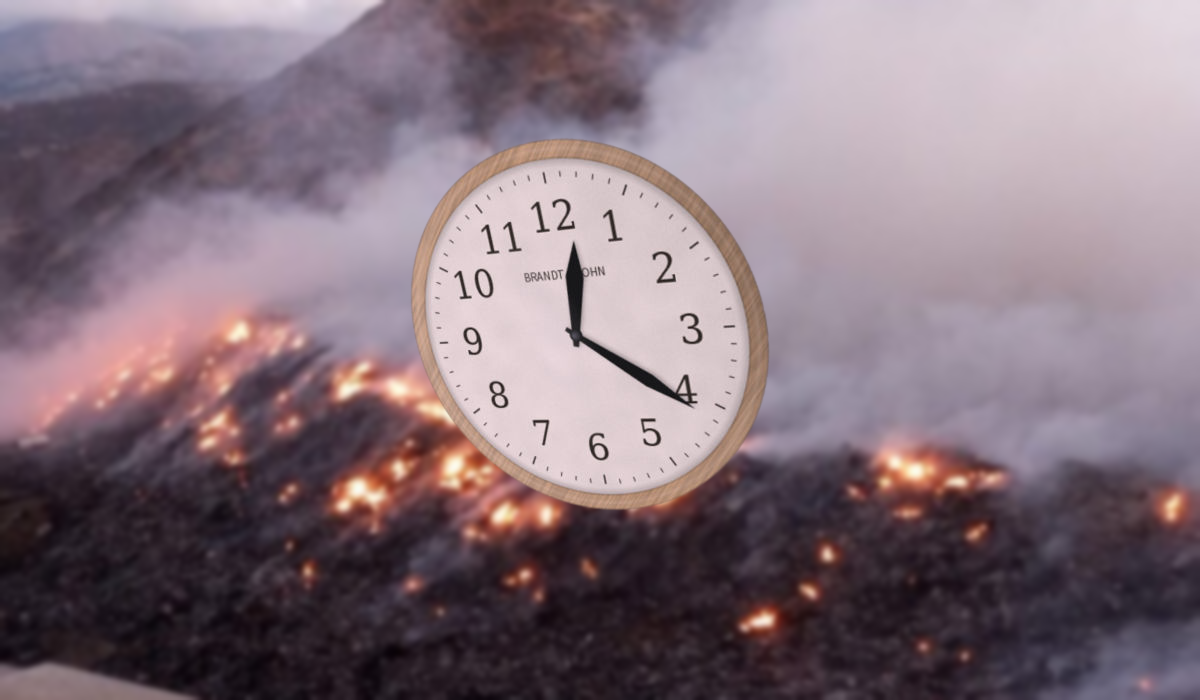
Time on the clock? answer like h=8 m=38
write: h=12 m=21
